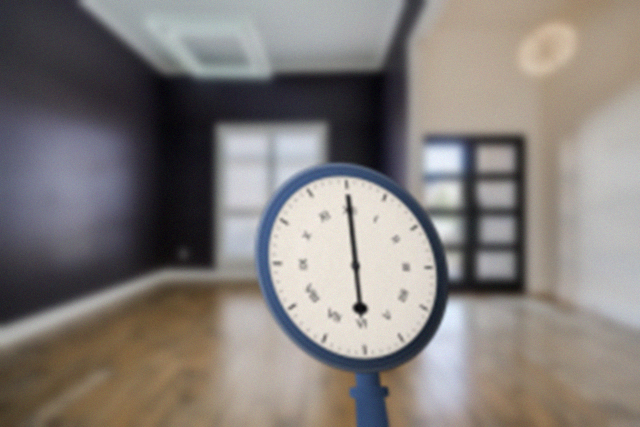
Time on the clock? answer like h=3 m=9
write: h=6 m=0
